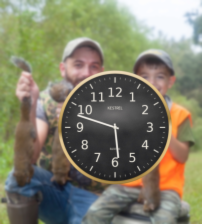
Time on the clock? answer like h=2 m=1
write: h=5 m=48
